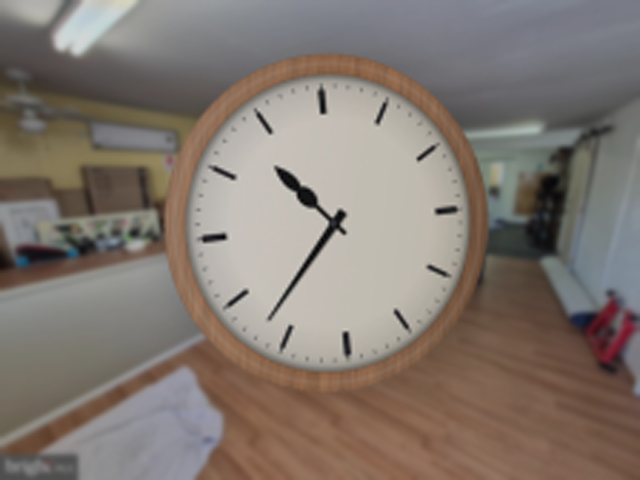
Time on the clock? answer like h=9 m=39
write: h=10 m=37
